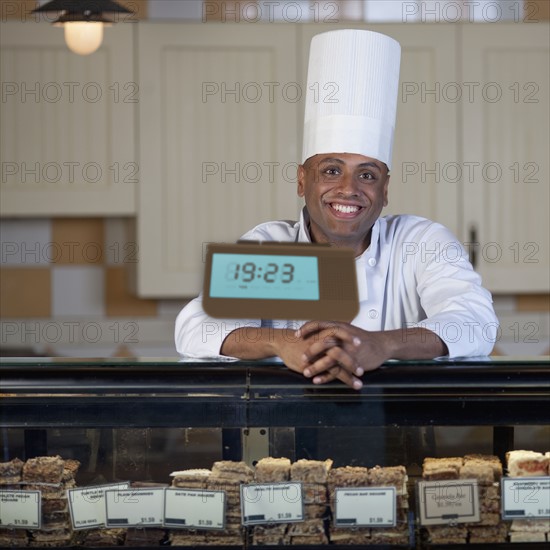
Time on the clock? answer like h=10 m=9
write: h=19 m=23
